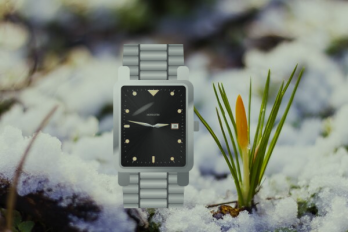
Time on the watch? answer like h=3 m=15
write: h=2 m=47
